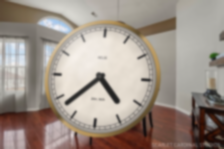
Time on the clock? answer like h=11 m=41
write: h=4 m=38
